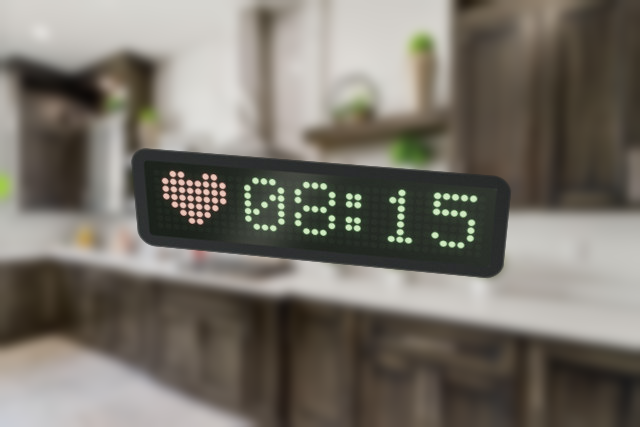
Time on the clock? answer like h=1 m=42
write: h=8 m=15
